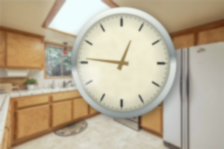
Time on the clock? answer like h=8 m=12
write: h=12 m=46
